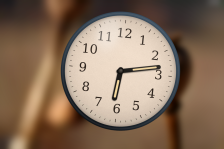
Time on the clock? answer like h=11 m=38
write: h=6 m=13
